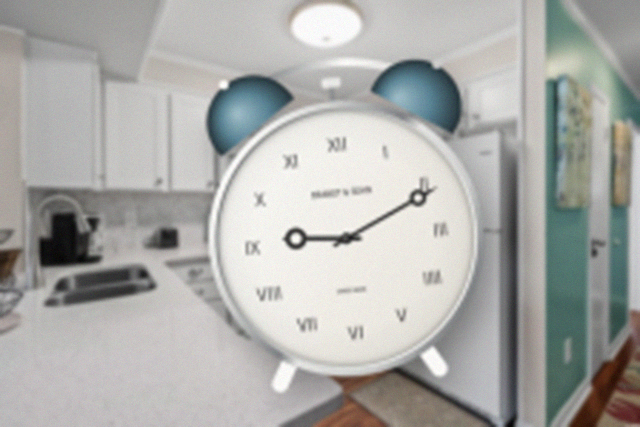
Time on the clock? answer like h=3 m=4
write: h=9 m=11
